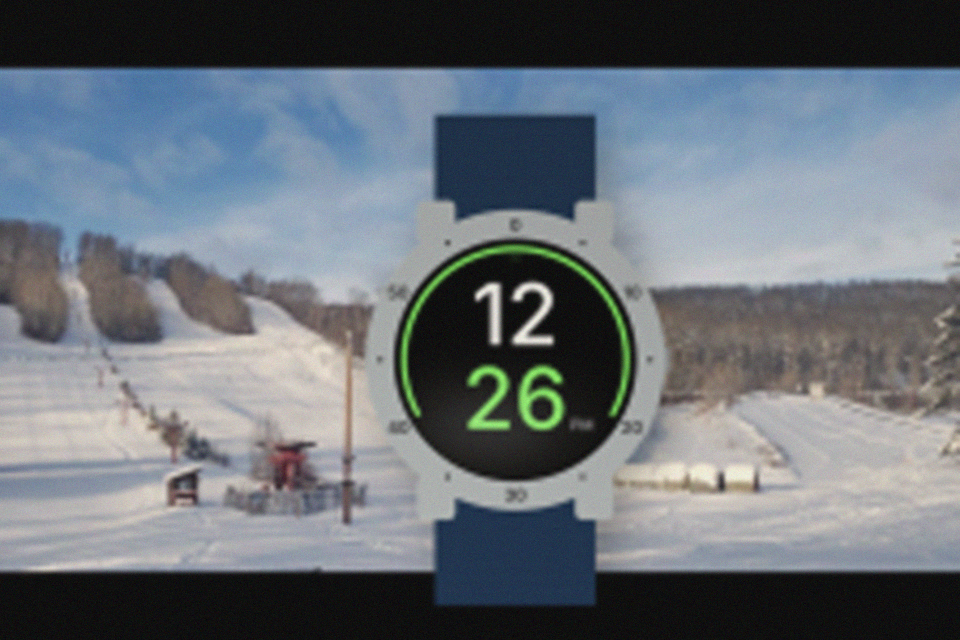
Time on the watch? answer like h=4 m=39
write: h=12 m=26
